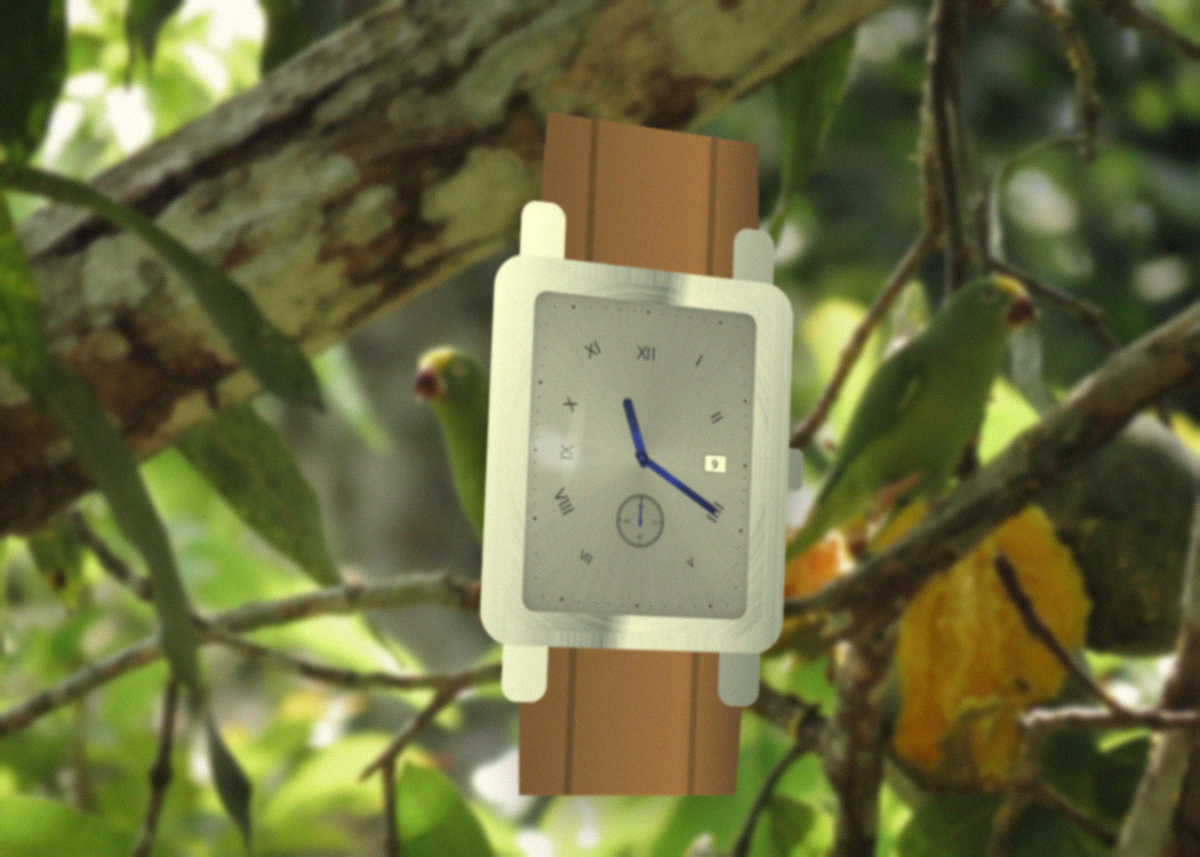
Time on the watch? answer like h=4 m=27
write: h=11 m=20
